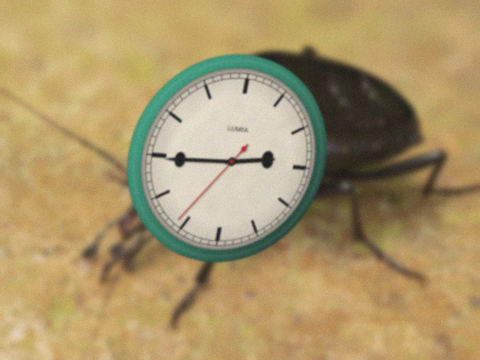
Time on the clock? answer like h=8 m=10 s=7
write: h=2 m=44 s=36
